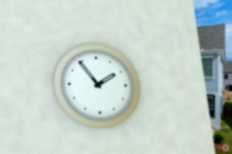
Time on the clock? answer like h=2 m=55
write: h=1 m=54
